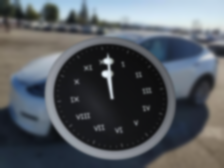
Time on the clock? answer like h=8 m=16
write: h=12 m=1
